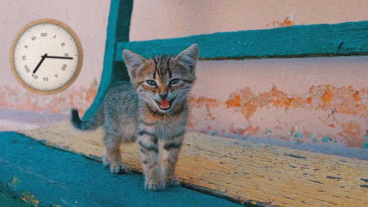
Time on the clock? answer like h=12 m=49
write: h=7 m=16
